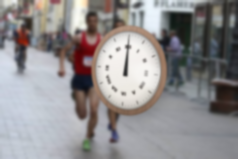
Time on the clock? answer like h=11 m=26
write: h=12 m=0
